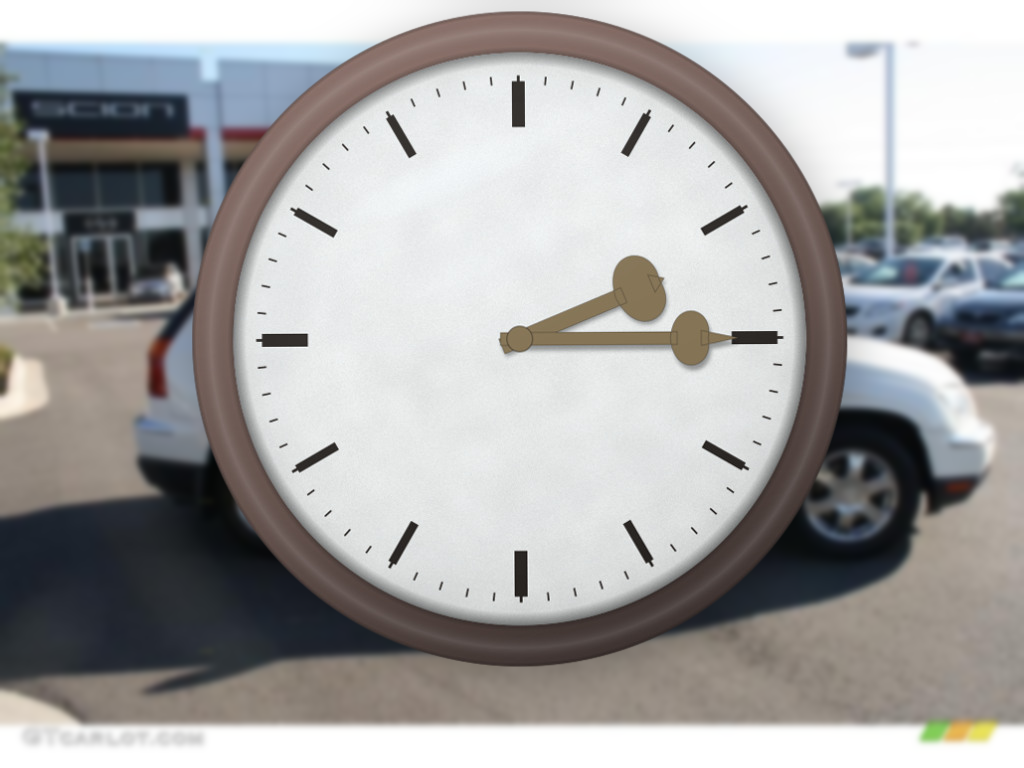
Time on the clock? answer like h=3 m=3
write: h=2 m=15
